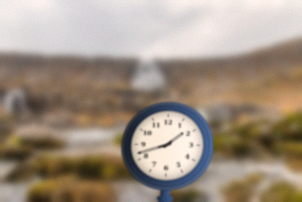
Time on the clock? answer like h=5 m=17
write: h=1 m=42
